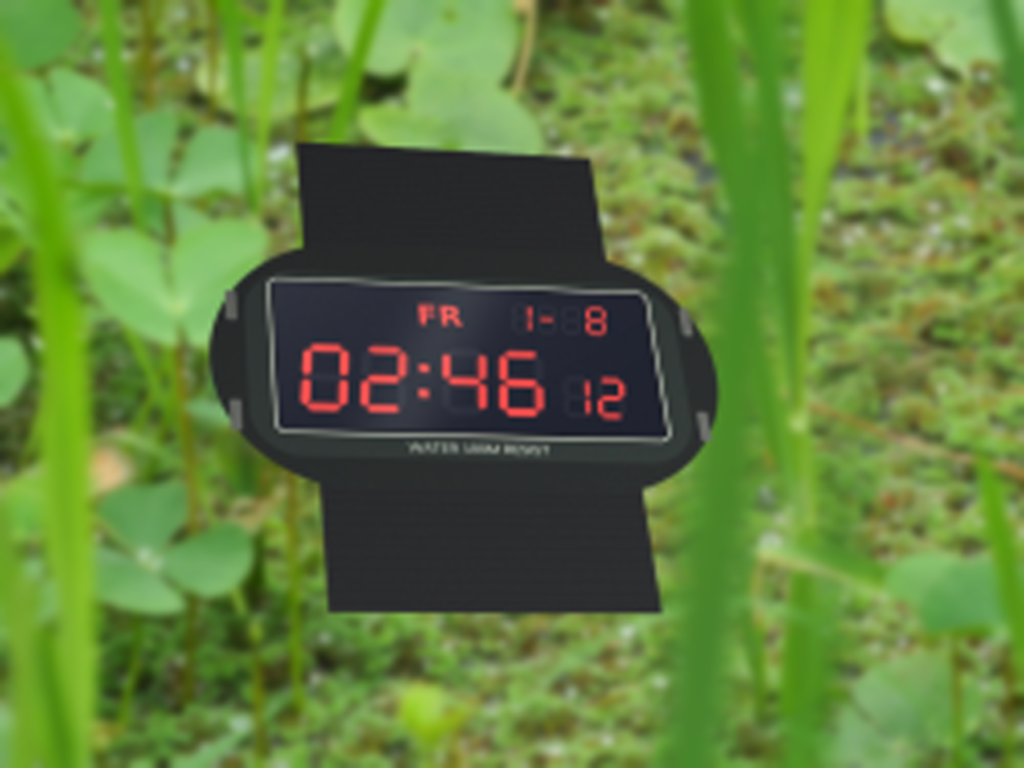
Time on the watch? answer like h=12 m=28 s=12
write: h=2 m=46 s=12
